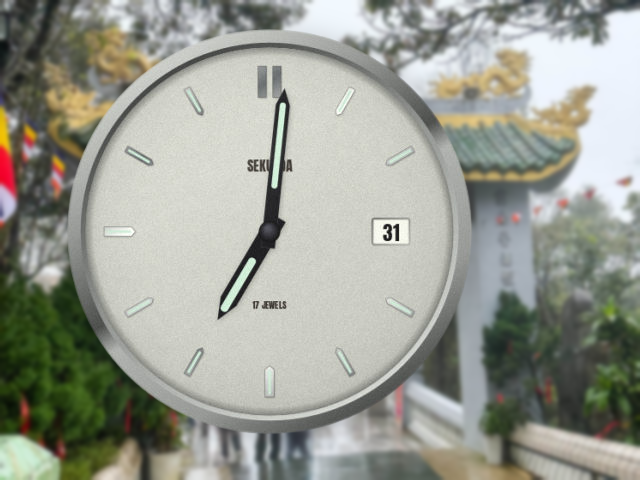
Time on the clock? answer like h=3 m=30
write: h=7 m=1
